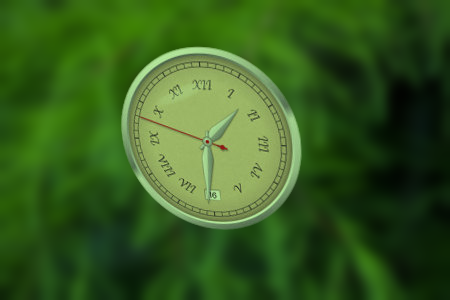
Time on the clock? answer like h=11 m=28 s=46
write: h=1 m=30 s=48
